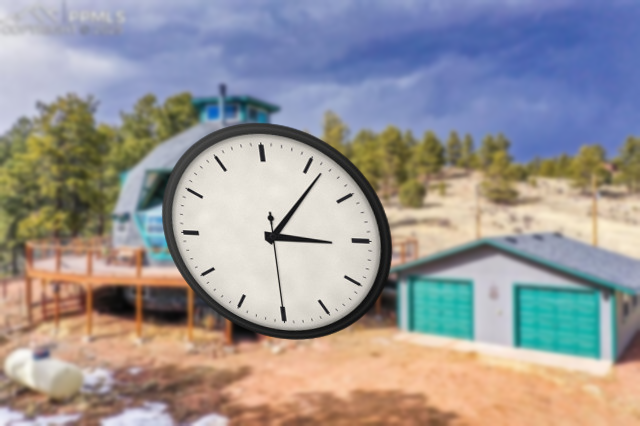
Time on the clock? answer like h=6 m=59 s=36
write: h=3 m=6 s=30
